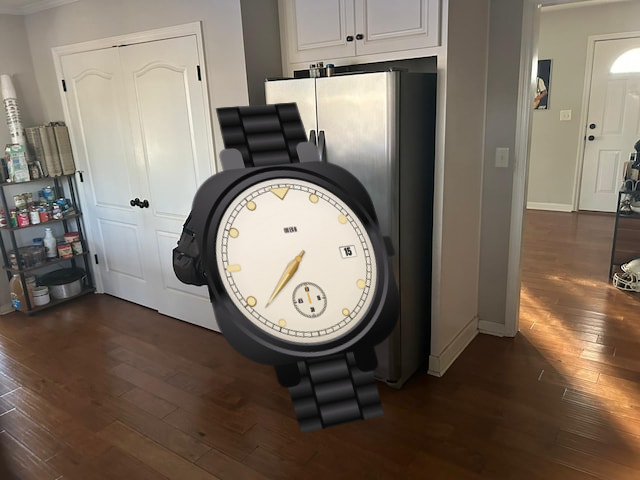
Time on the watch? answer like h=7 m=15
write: h=7 m=38
